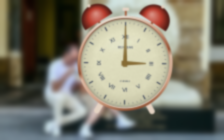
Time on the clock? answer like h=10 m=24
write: h=3 m=0
